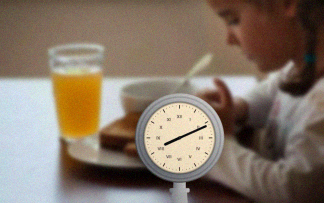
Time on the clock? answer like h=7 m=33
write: h=8 m=11
